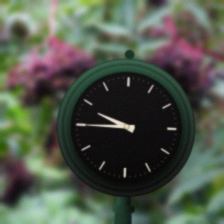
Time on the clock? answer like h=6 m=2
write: h=9 m=45
